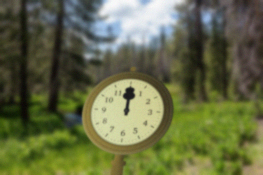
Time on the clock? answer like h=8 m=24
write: h=12 m=0
